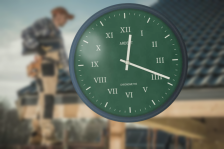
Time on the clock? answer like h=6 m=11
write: h=12 m=19
